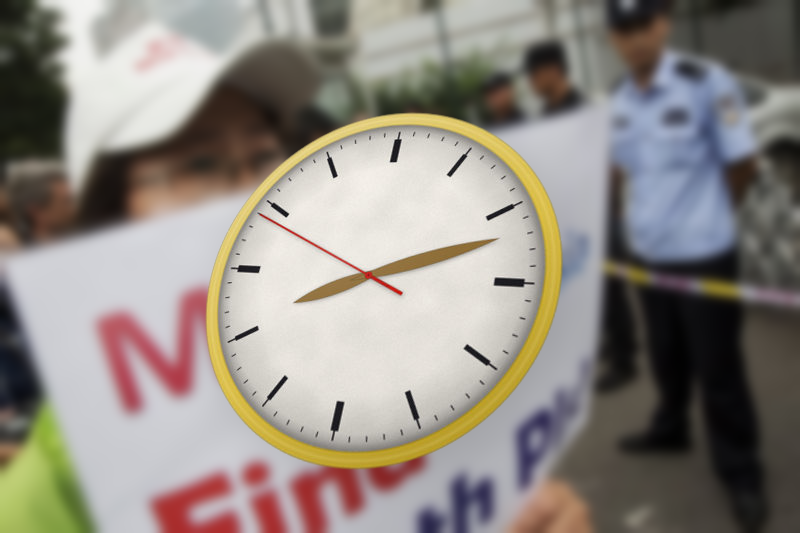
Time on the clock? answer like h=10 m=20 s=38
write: h=8 m=11 s=49
